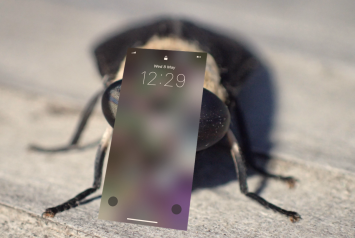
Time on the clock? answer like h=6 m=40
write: h=12 m=29
